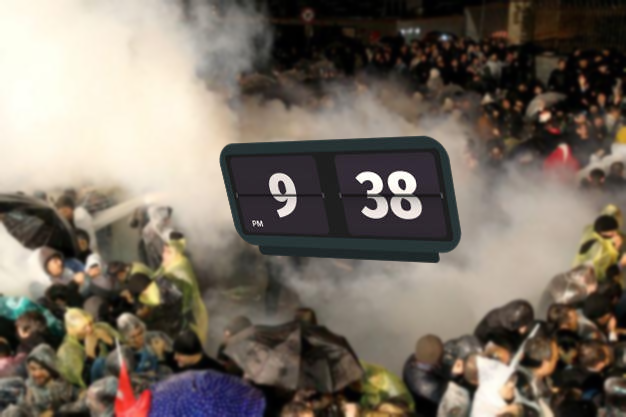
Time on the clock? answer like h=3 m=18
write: h=9 m=38
